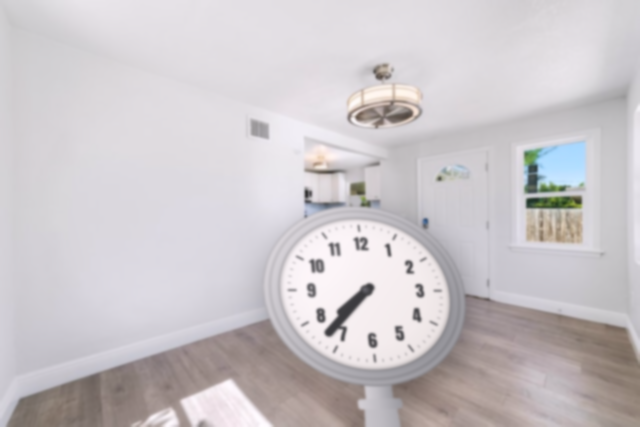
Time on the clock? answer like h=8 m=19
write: h=7 m=37
